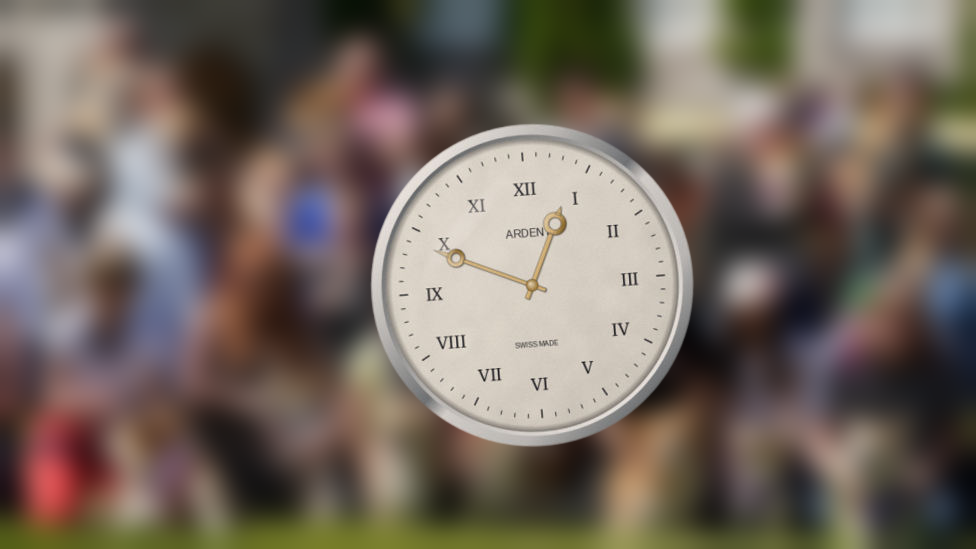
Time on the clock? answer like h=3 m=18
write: h=12 m=49
